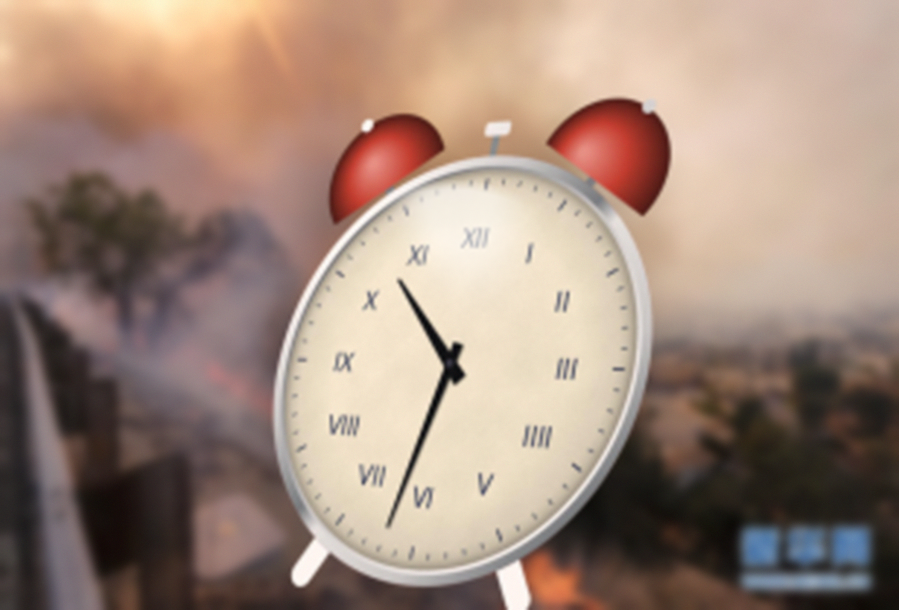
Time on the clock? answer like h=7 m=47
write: h=10 m=32
